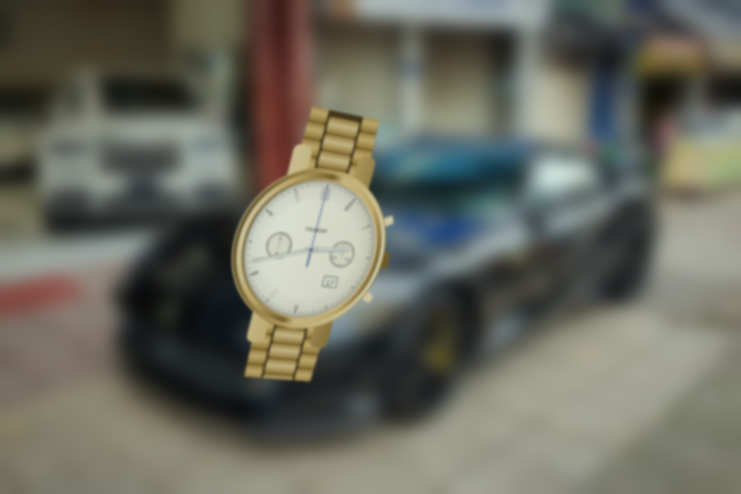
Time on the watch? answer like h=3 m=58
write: h=2 m=42
